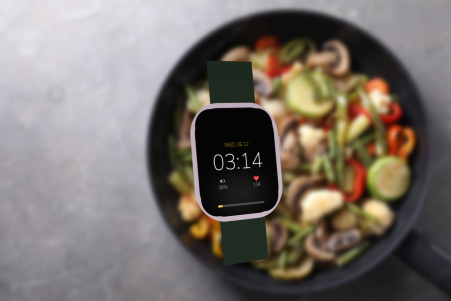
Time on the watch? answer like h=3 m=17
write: h=3 m=14
